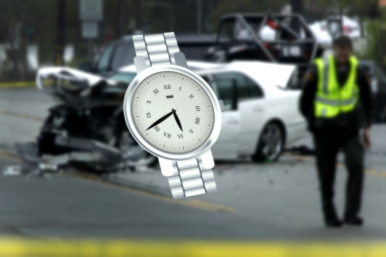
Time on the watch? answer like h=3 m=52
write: h=5 m=41
